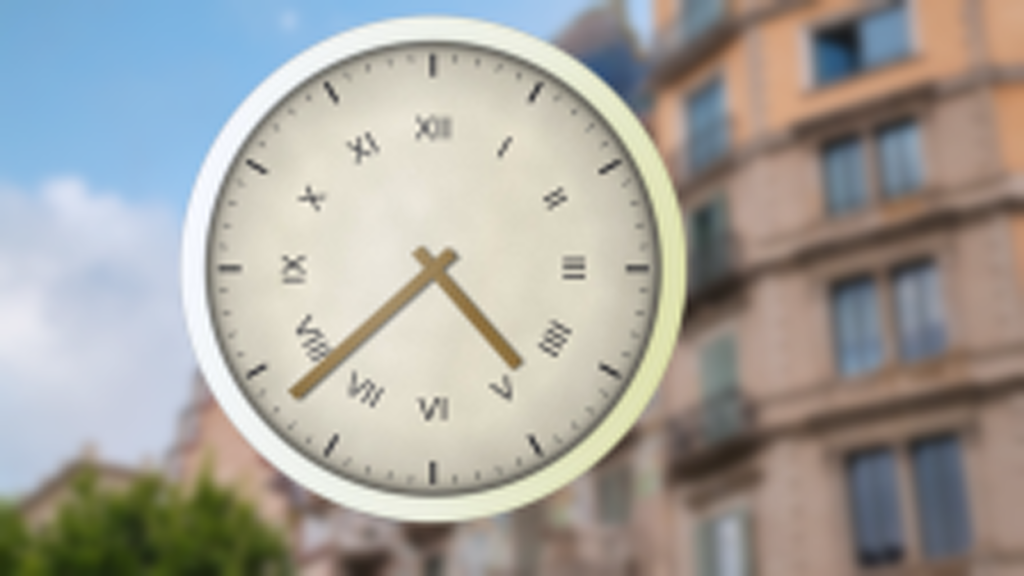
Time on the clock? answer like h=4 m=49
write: h=4 m=38
